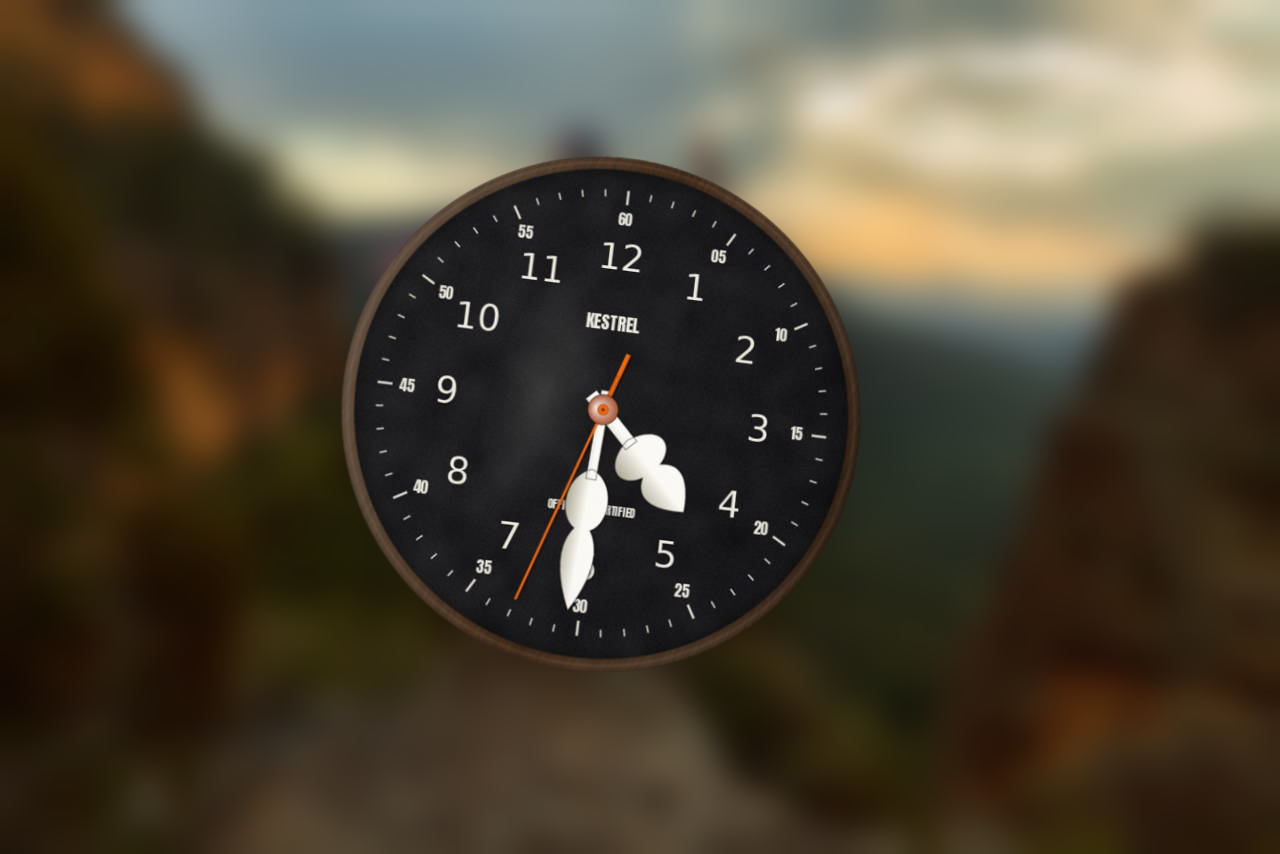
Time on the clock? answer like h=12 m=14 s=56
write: h=4 m=30 s=33
